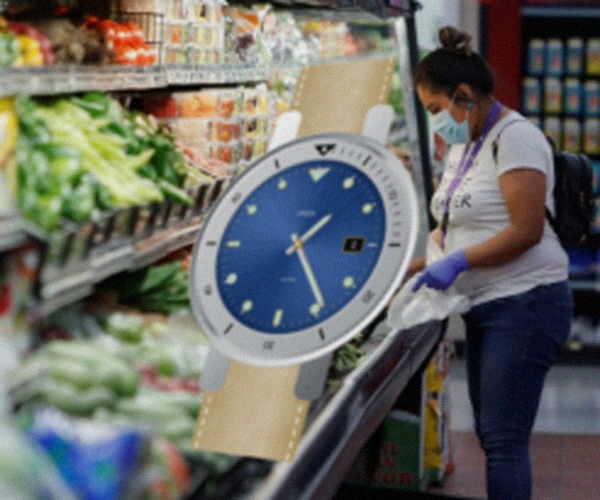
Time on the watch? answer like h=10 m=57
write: h=1 m=24
